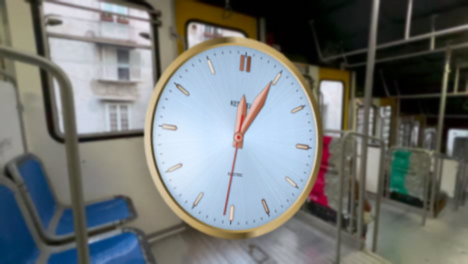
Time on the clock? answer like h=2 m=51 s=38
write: h=12 m=4 s=31
